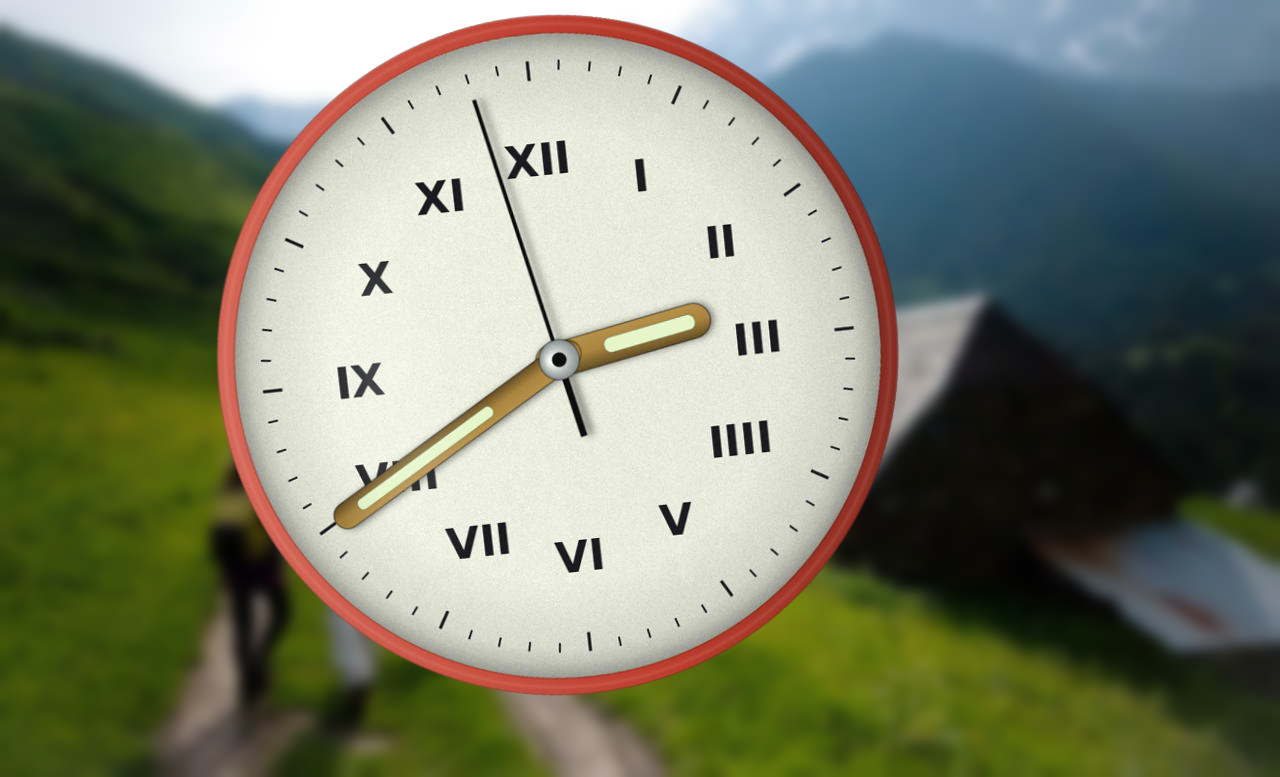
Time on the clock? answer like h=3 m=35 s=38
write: h=2 m=39 s=58
